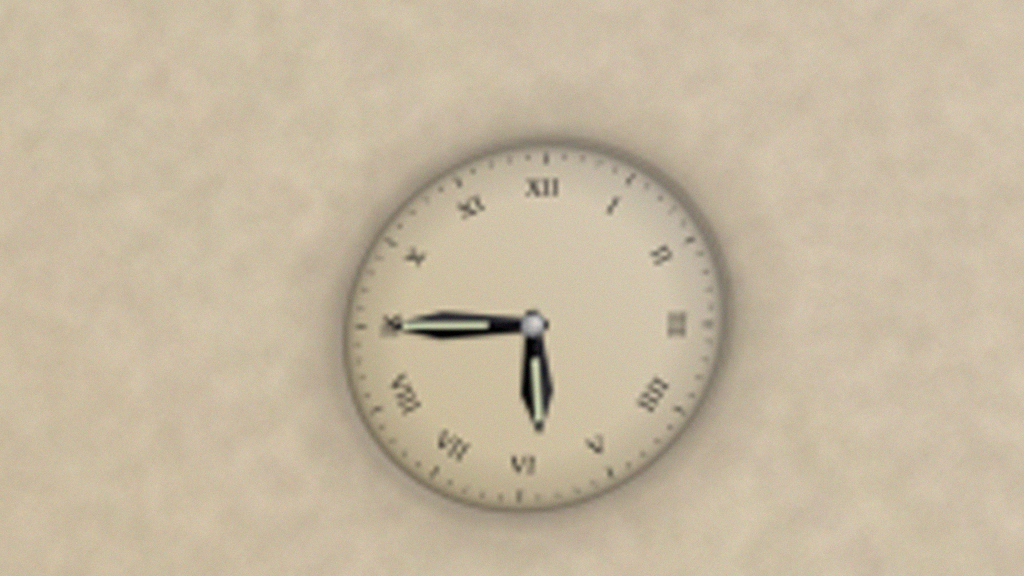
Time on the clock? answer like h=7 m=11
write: h=5 m=45
